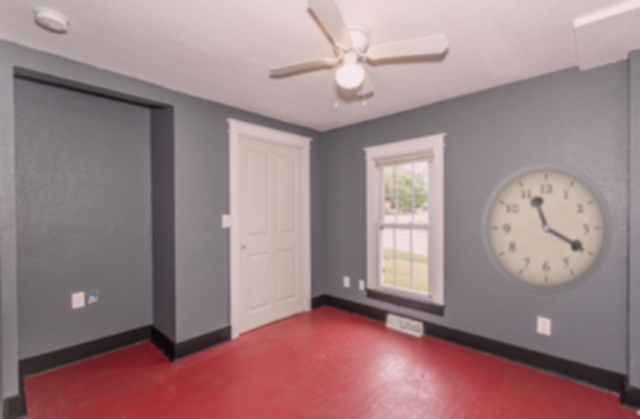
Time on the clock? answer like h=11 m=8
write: h=11 m=20
